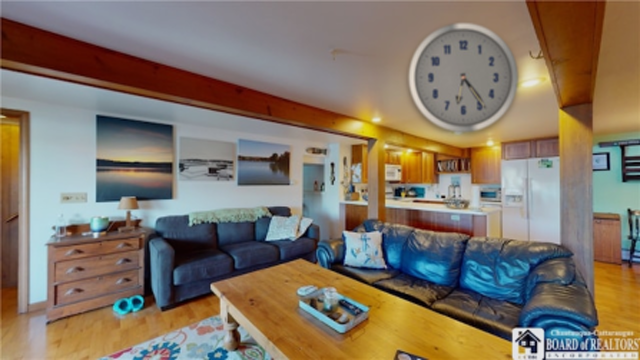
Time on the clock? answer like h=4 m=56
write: h=6 m=24
